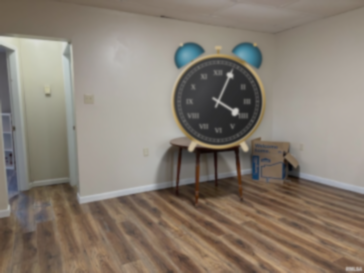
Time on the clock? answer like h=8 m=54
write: h=4 m=4
